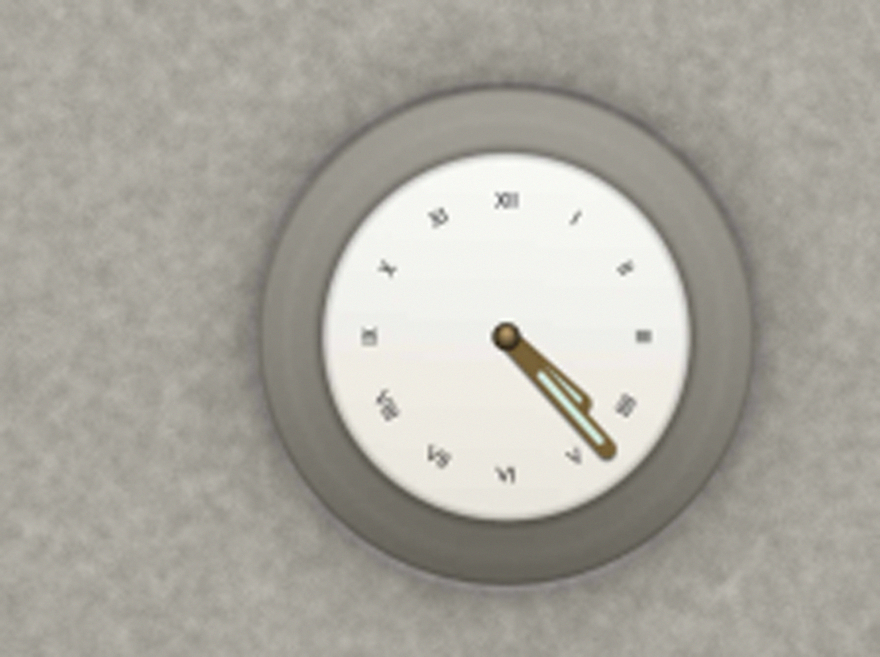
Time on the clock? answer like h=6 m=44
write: h=4 m=23
